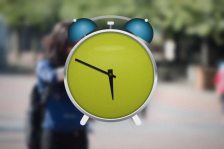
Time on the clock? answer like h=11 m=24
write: h=5 m=49
